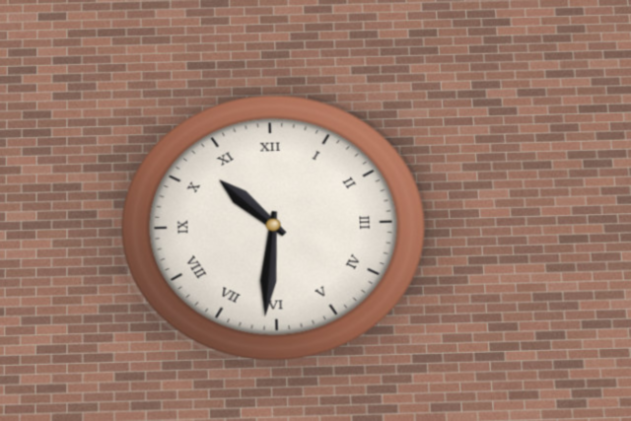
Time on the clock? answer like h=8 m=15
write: h=10 m=31
